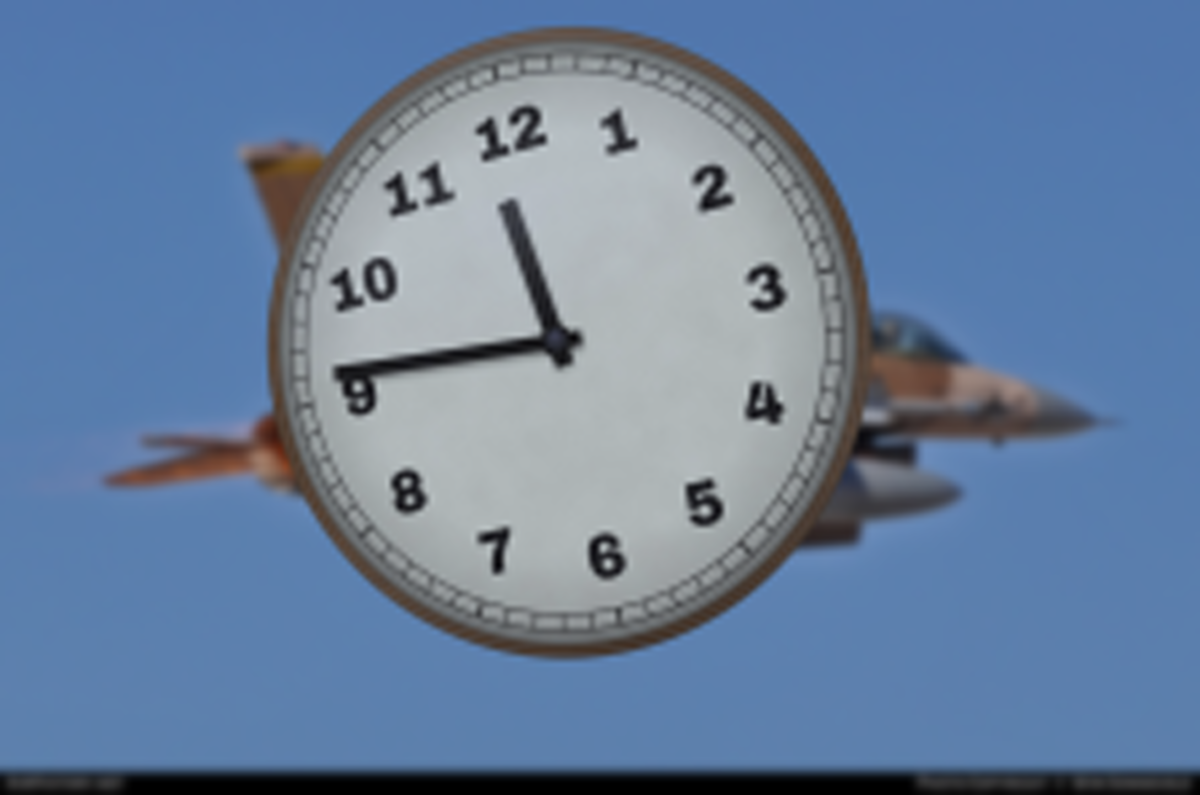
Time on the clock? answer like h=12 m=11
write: h=11 m=46
